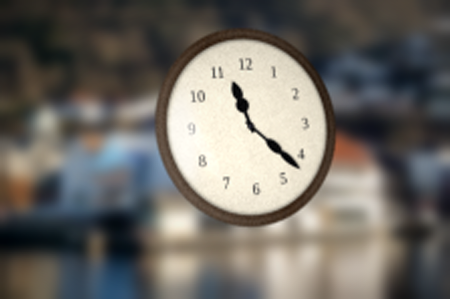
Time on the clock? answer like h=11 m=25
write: h=11 m=22
